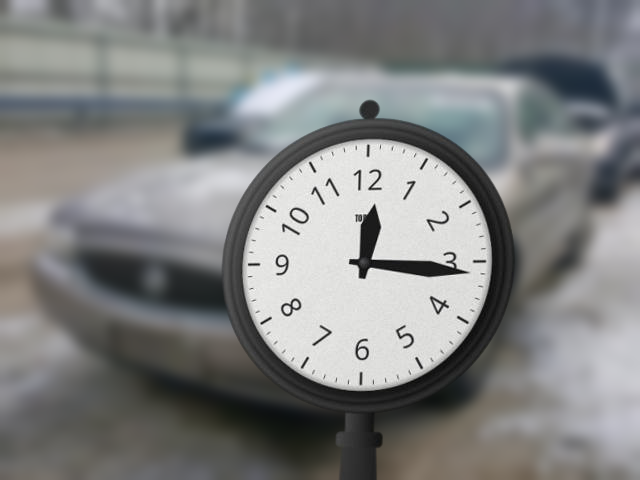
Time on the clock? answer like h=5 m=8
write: h=12 m=16
